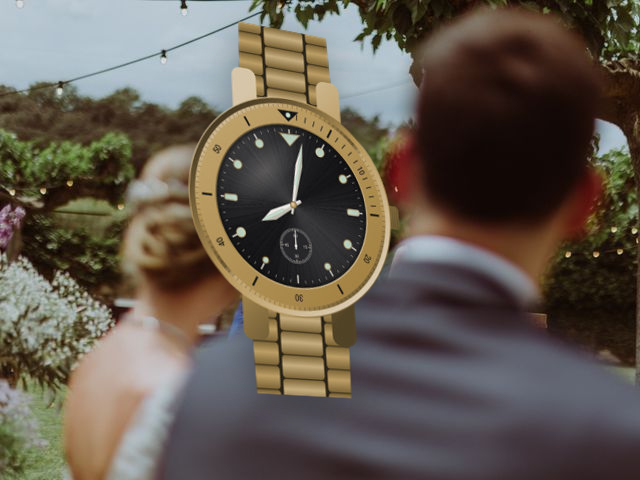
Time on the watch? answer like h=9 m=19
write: h=8 m=2
